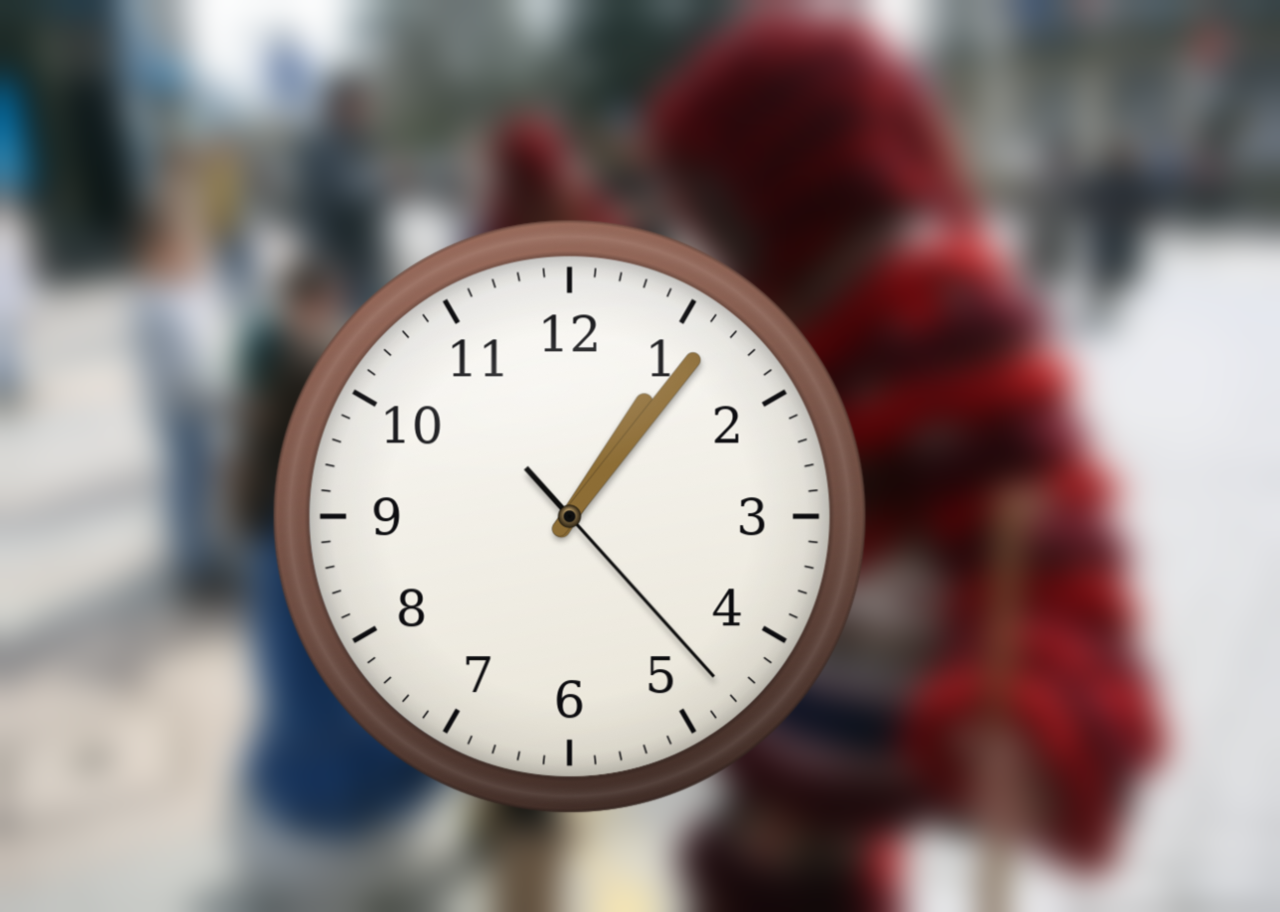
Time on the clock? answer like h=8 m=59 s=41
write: h=1 m=6 s=23
